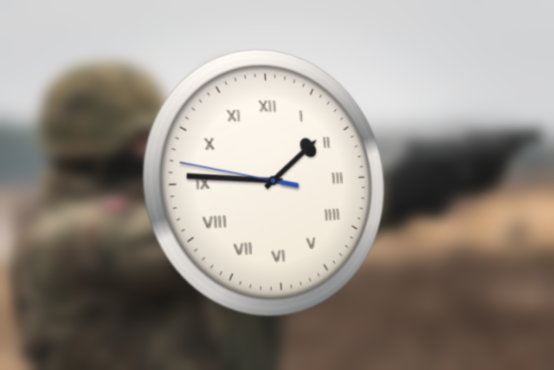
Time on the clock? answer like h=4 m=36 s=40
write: h=1 m=45 s=47
